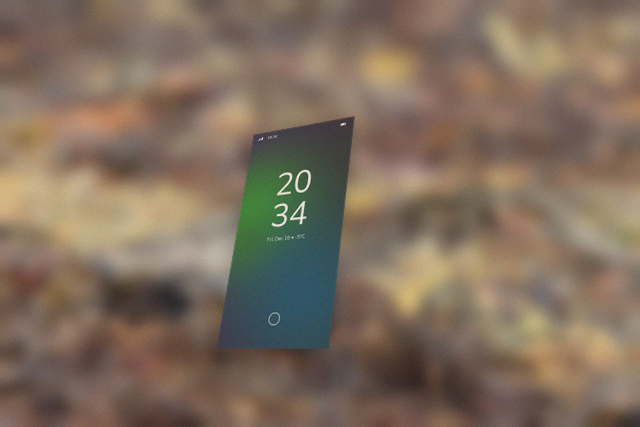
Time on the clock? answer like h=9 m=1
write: h=20 m=34
